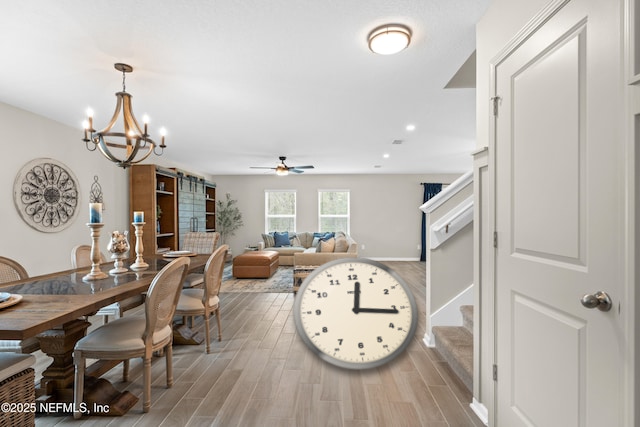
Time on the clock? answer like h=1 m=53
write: h=12 m=16
